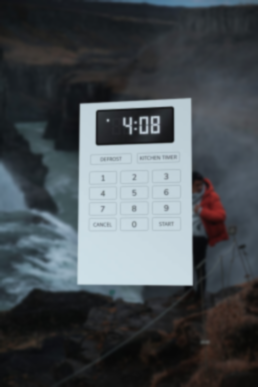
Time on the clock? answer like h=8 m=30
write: h=4 m=8
